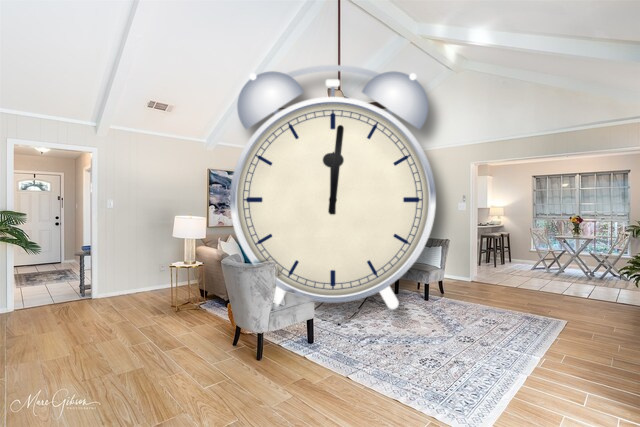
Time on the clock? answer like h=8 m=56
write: h=12 m=1
